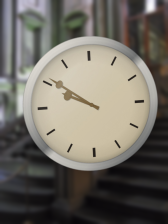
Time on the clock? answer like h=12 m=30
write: h=9 m=51
